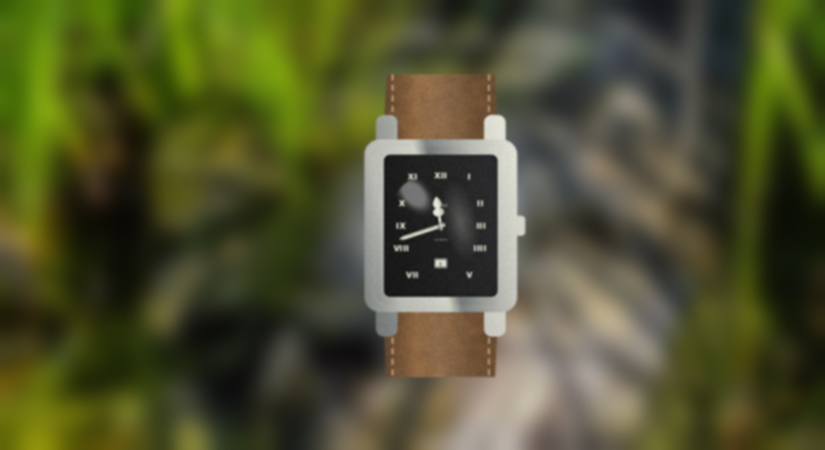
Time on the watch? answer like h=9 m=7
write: h=11 m=42
